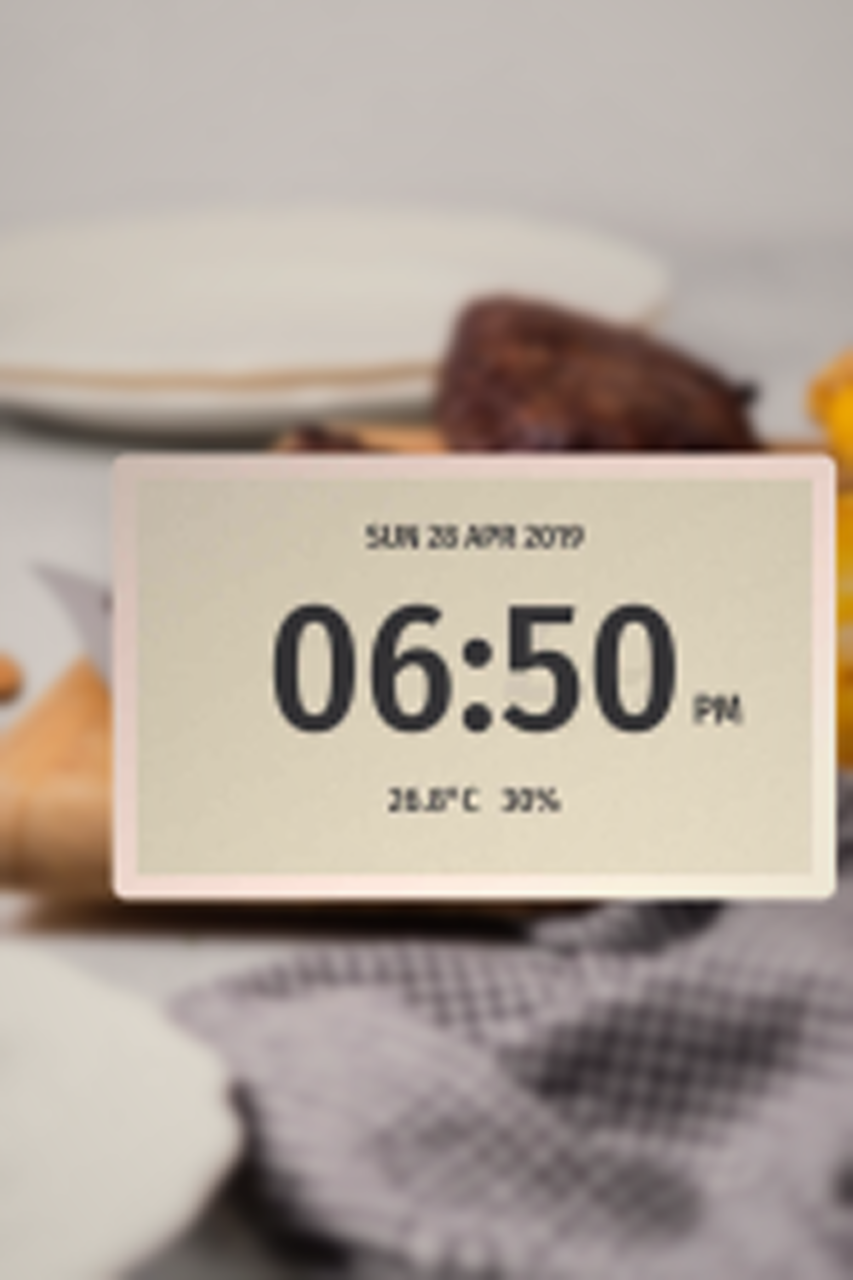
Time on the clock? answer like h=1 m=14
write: h=6 m=50
